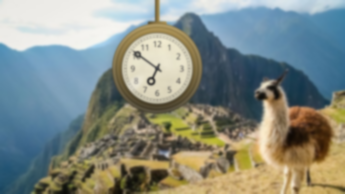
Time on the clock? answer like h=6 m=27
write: h=6 m=51
